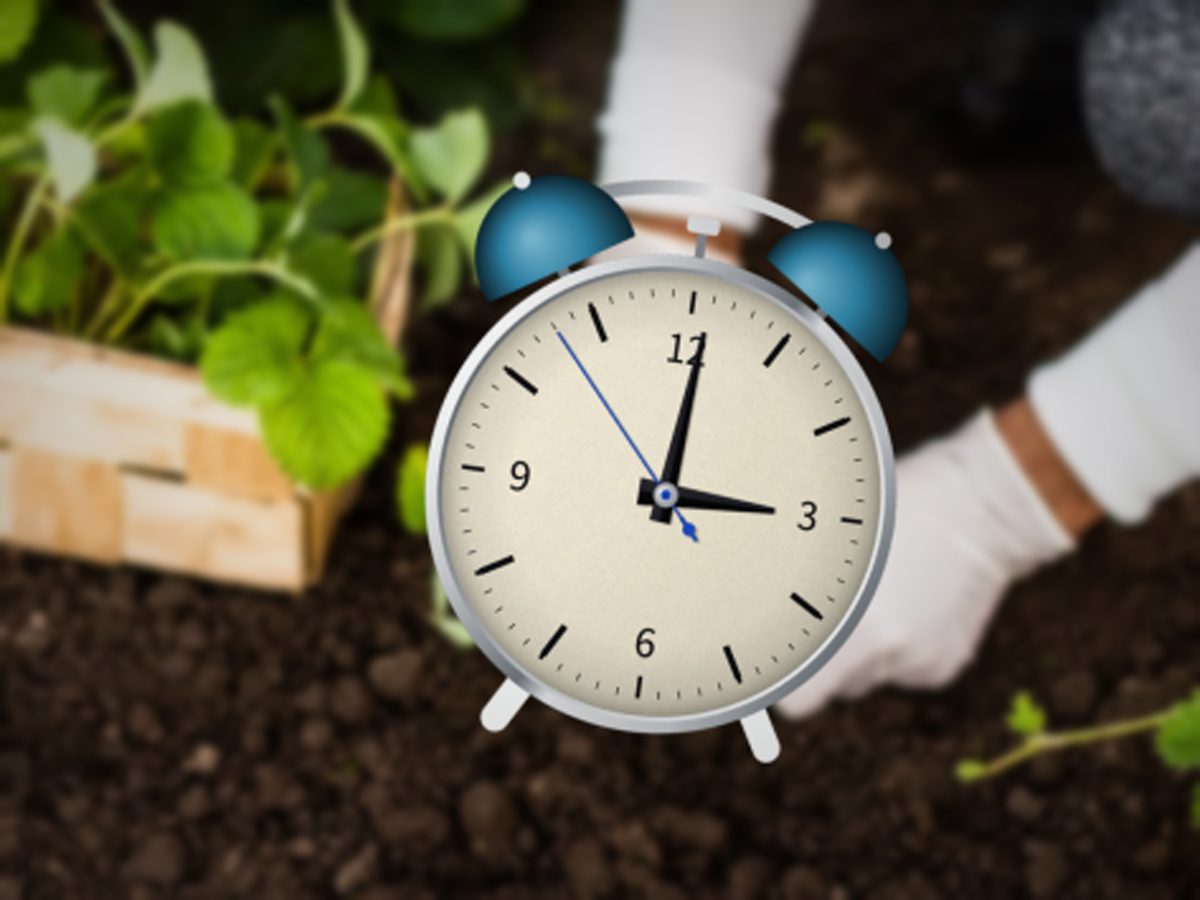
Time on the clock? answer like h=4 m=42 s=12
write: h=3 m=0 s=53
